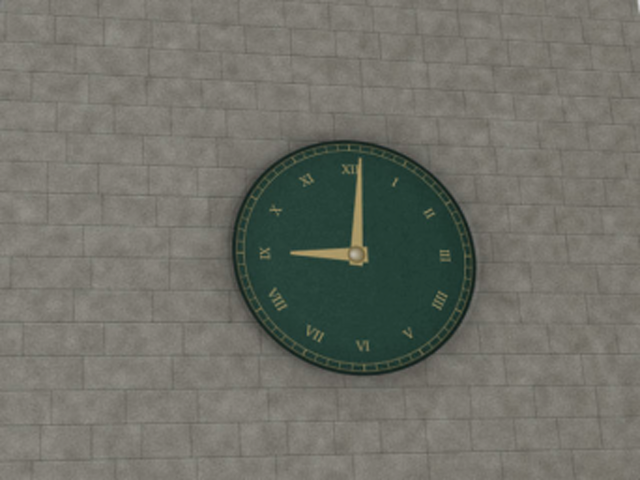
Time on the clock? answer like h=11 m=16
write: h=9 m=1
